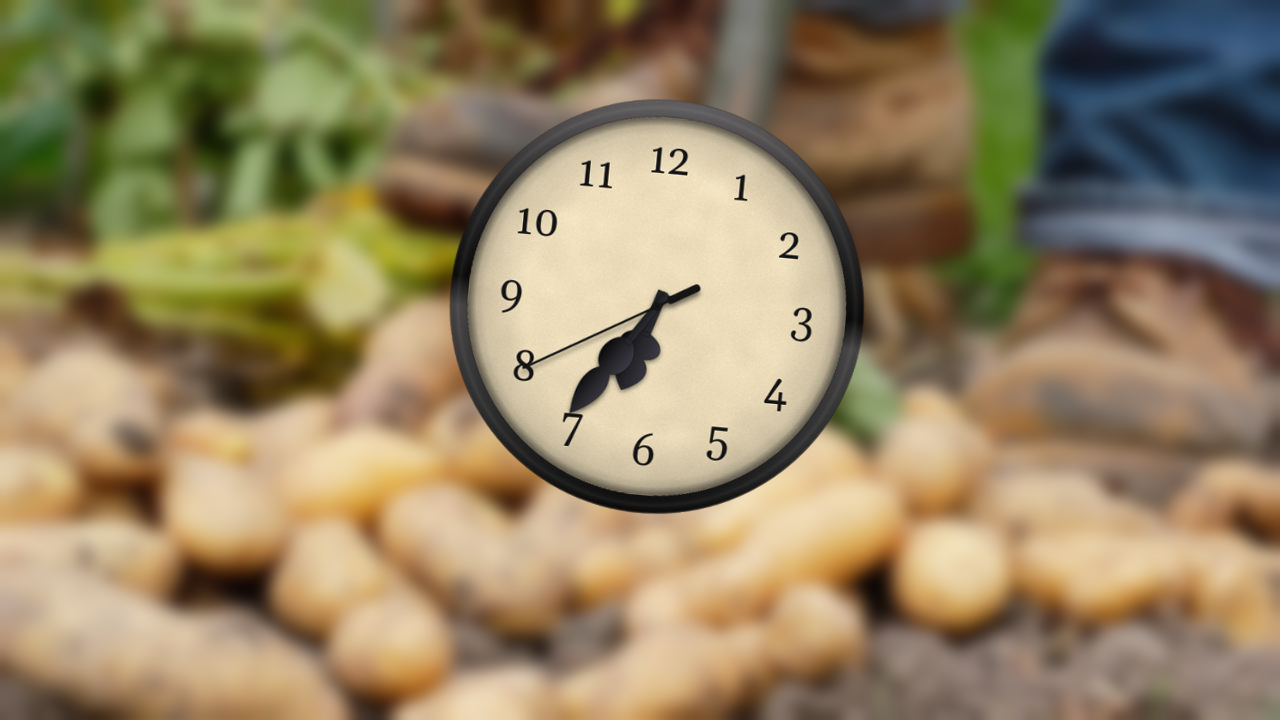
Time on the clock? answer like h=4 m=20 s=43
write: h=6 m=35 s=40
